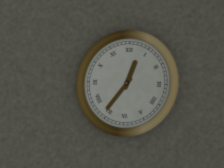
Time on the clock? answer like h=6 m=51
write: h=12 m=36
